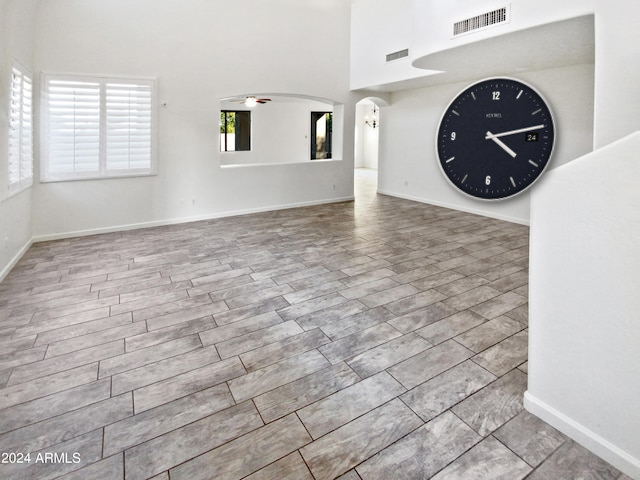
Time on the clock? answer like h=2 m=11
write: h=4 m=13
